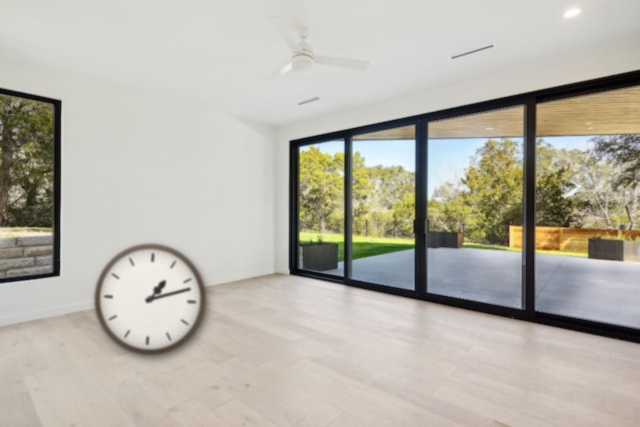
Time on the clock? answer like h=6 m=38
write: h=1 m=12
